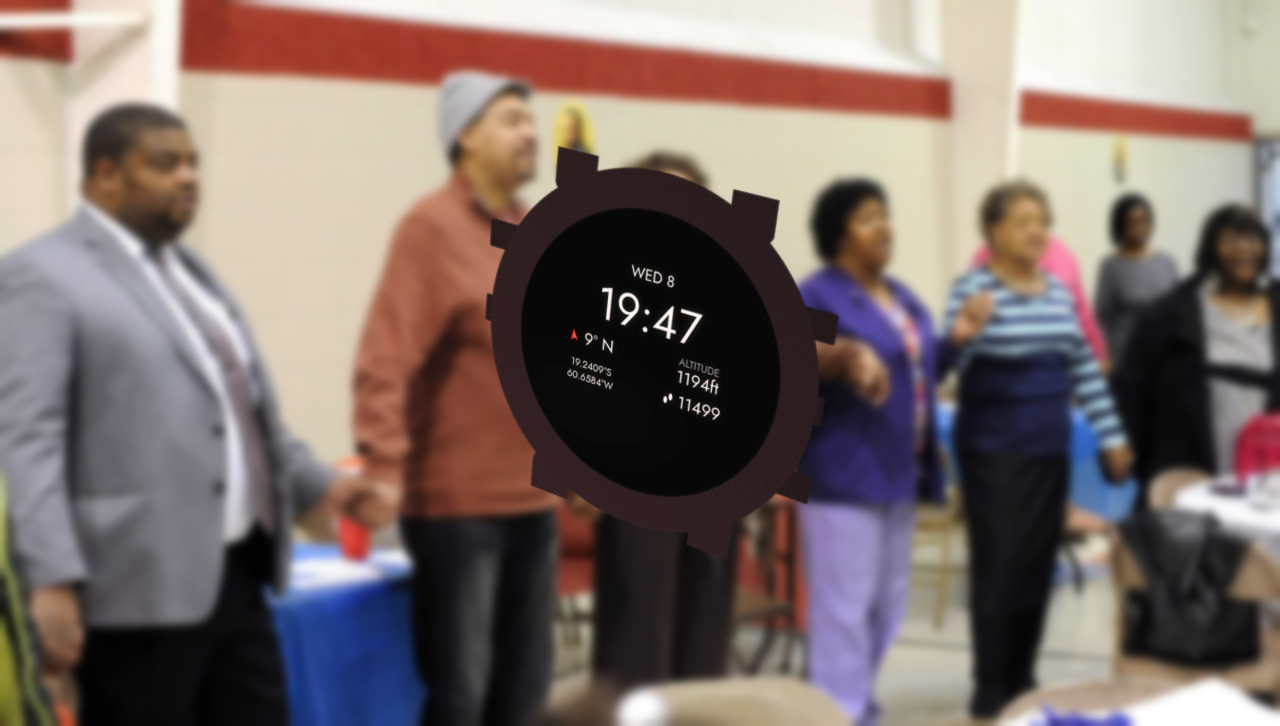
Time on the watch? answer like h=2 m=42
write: h=19 m=47
